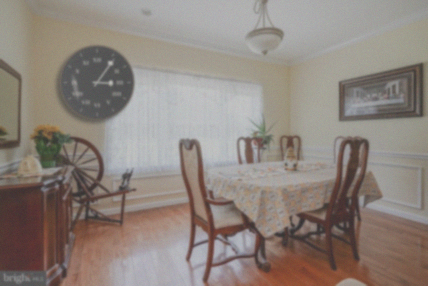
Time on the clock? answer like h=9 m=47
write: h=3 m=6
